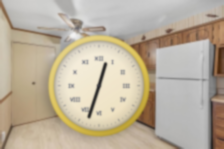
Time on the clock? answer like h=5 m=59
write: h=12 m=33
